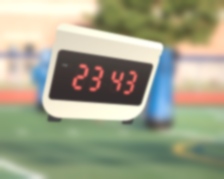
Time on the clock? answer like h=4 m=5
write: h=23 m=43
